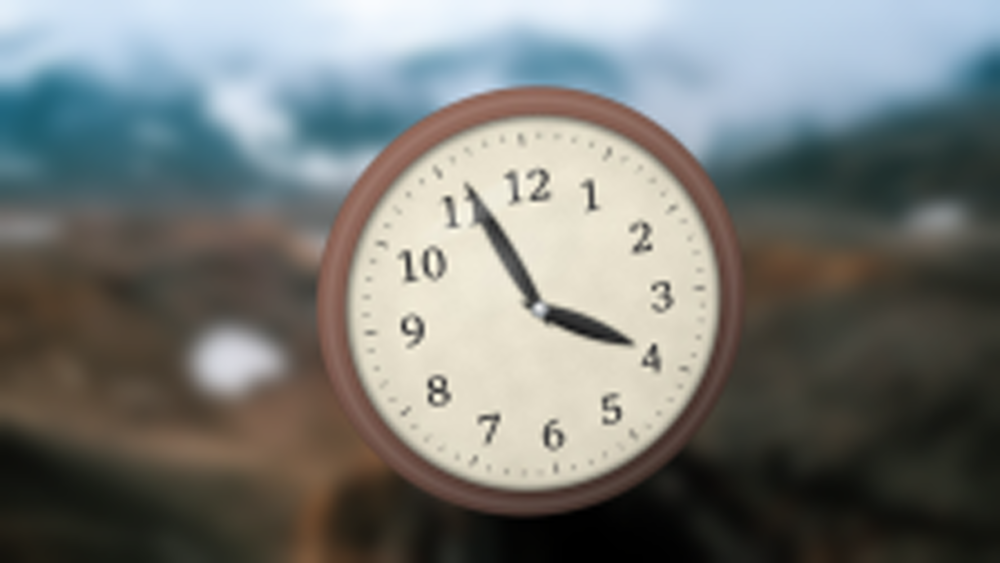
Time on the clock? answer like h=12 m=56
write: h=3 m=56
